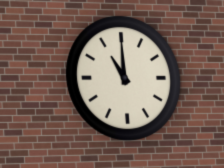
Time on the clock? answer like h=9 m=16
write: h=11 m=0
